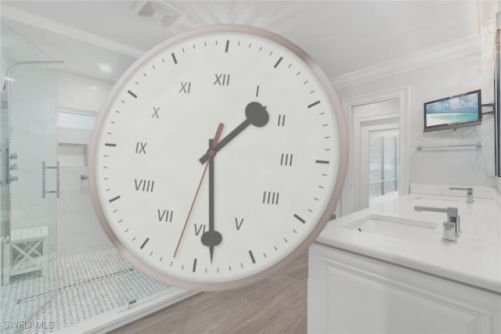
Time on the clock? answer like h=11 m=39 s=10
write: h=1 m=28 s=32
